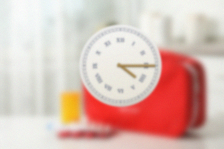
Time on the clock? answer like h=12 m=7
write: h=4 m=15
